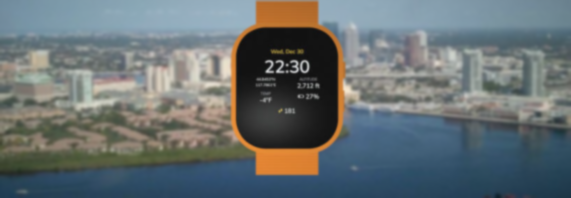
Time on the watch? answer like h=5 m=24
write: h=22 m=30
